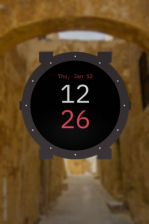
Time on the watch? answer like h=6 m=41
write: h=12 m=26
